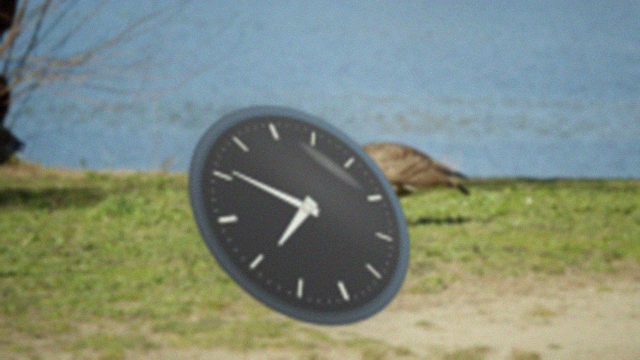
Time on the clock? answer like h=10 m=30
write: h=7 m=51
